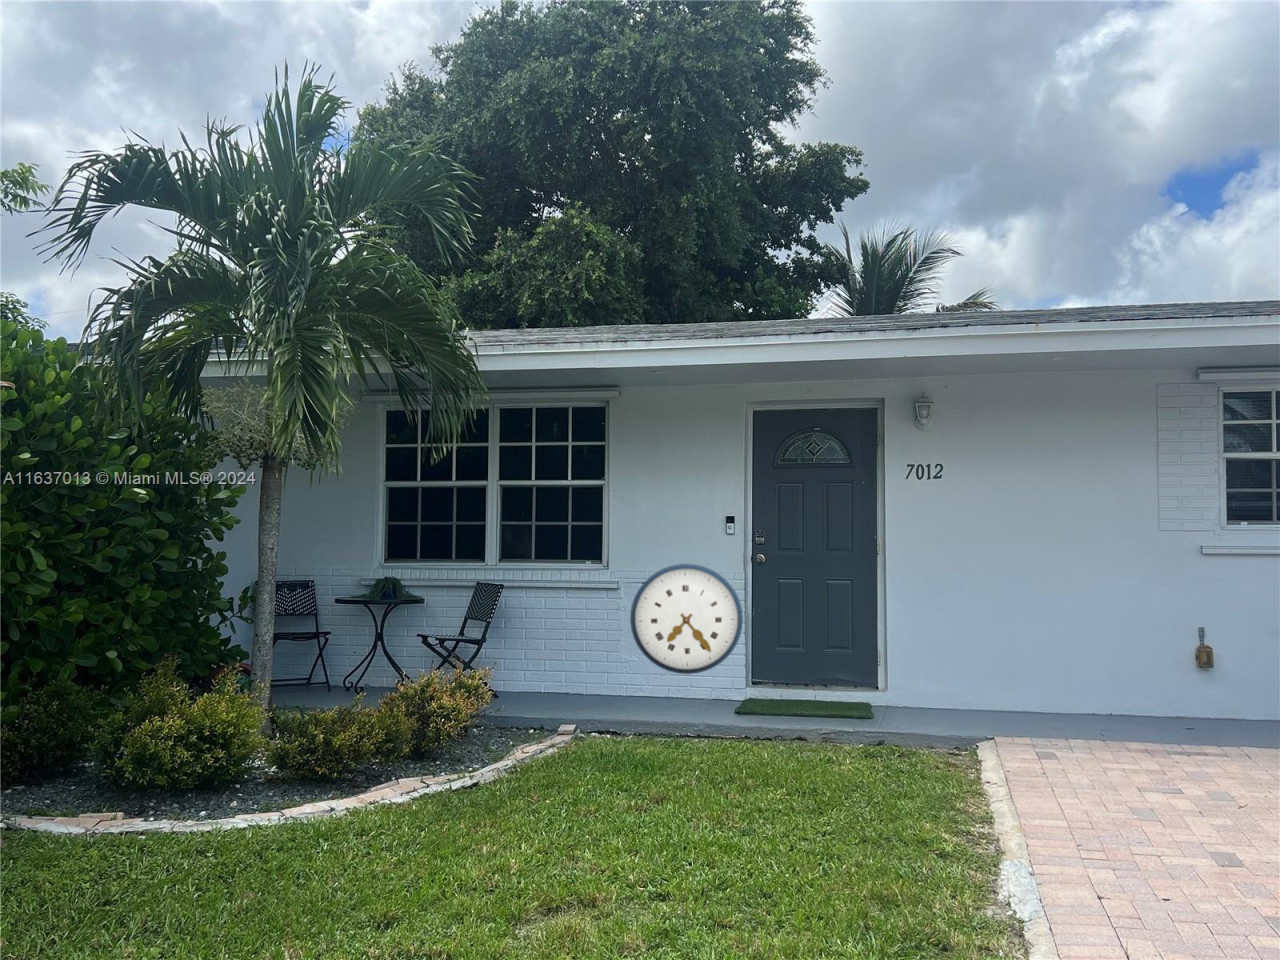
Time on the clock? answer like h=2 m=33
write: h=7 m=24
